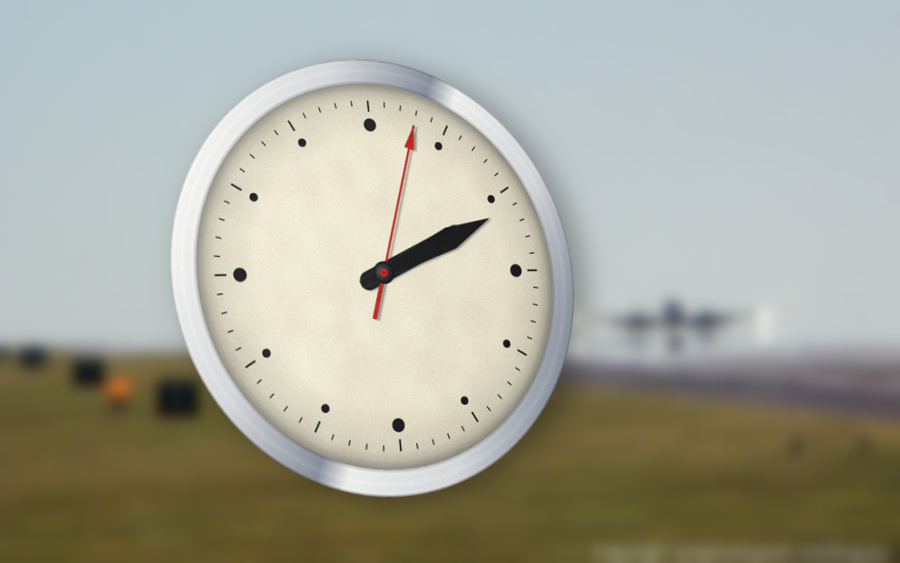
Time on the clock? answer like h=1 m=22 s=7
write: h=2 m=11 s=3
